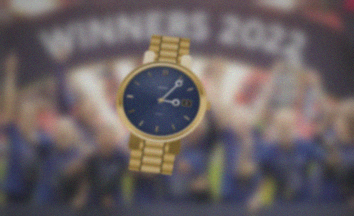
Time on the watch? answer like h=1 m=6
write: h=3 m=6
